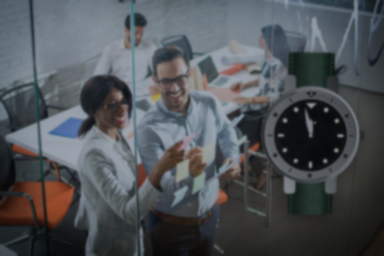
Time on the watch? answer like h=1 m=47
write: h=11 m=58
